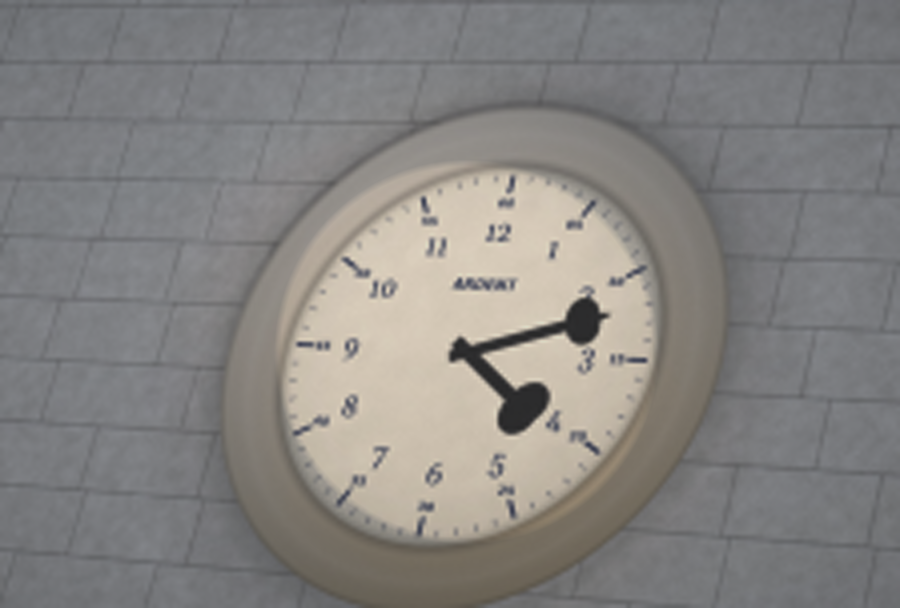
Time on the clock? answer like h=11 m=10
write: h=4 m=12
